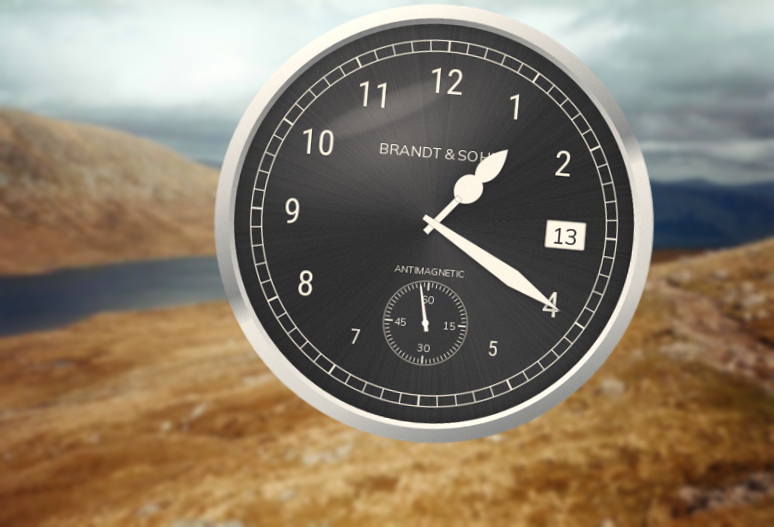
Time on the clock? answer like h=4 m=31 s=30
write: h=1 m=19 s=58
